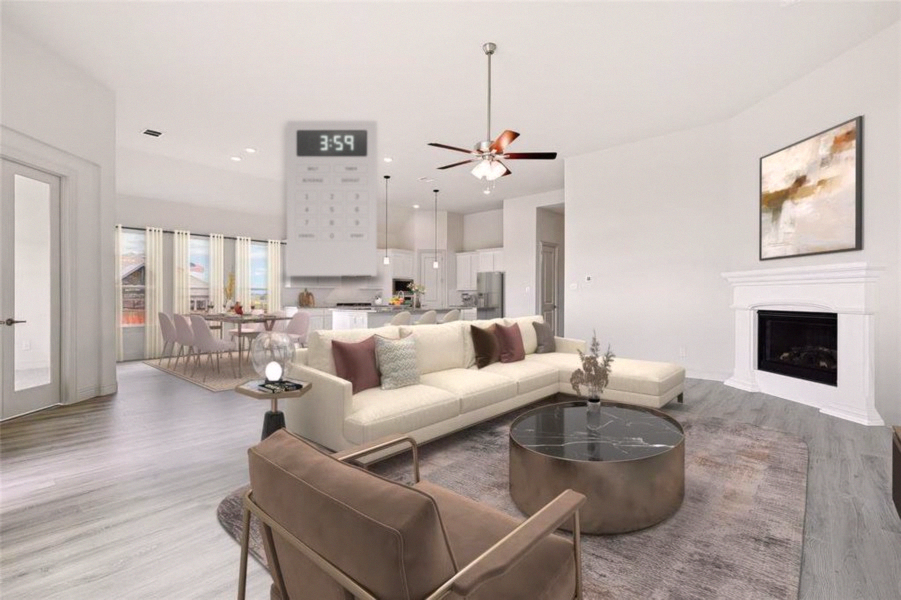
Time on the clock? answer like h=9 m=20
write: h=3 m=59
